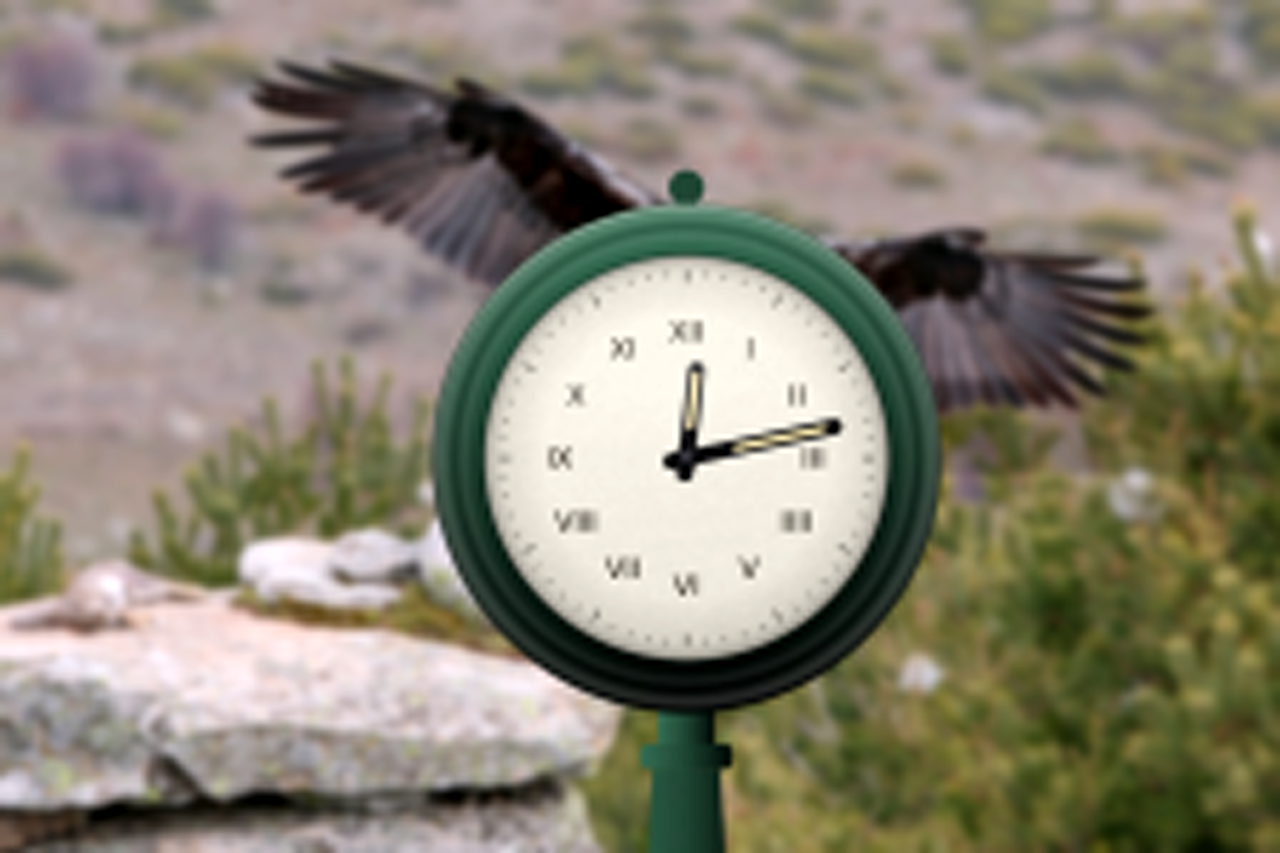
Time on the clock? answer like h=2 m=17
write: h=12 m=13
